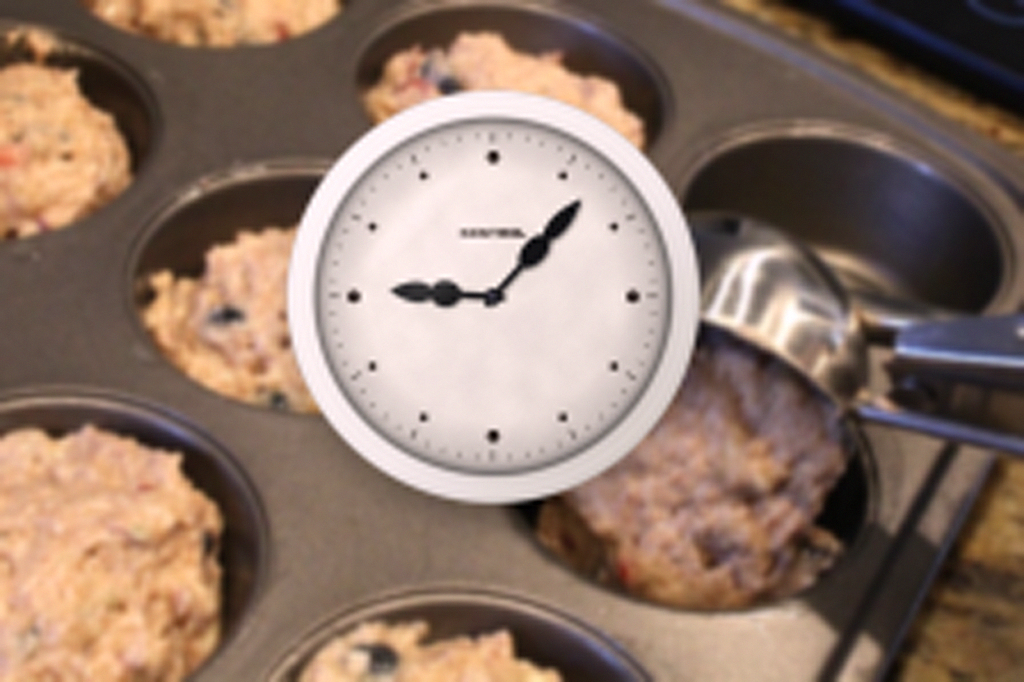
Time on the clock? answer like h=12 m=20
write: h=9 m=7
